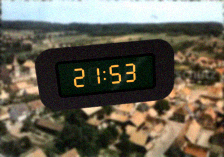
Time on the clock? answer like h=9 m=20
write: h=21 m=53
